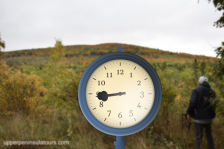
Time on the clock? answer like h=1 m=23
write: h=8 m=44
